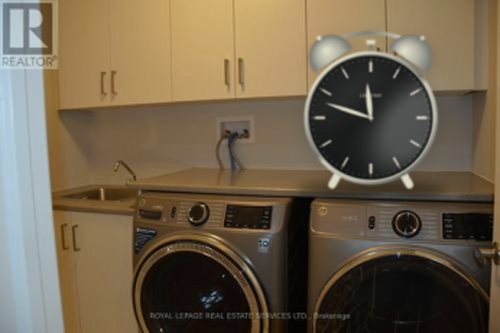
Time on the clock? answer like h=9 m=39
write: h=11 m=48
